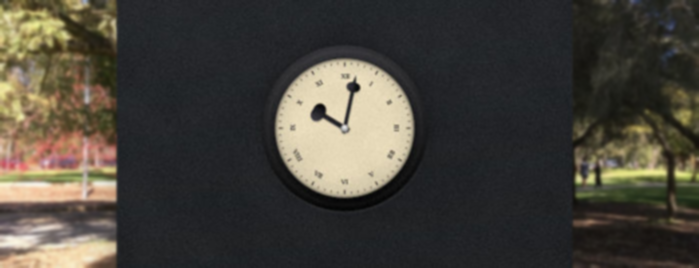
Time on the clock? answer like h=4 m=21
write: h=10 m=2
